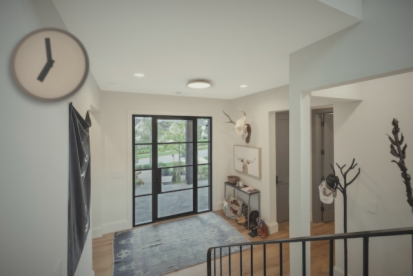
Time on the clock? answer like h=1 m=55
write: h=6 m=59
